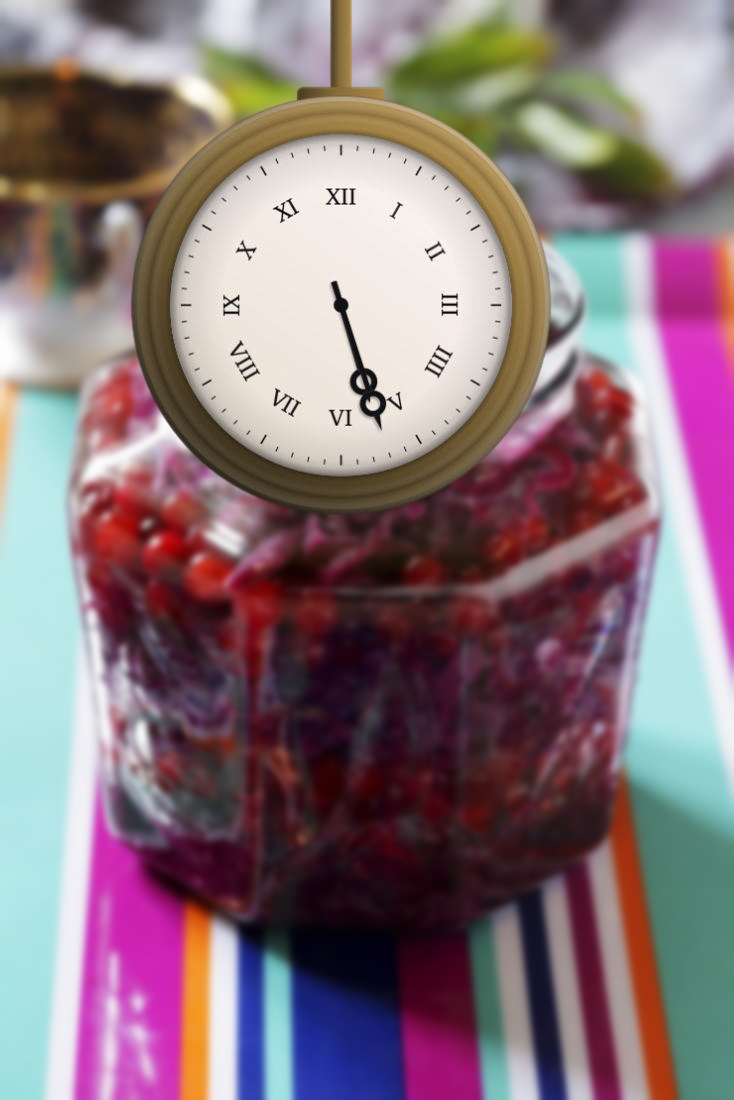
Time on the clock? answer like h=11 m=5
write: h=5 m=27
